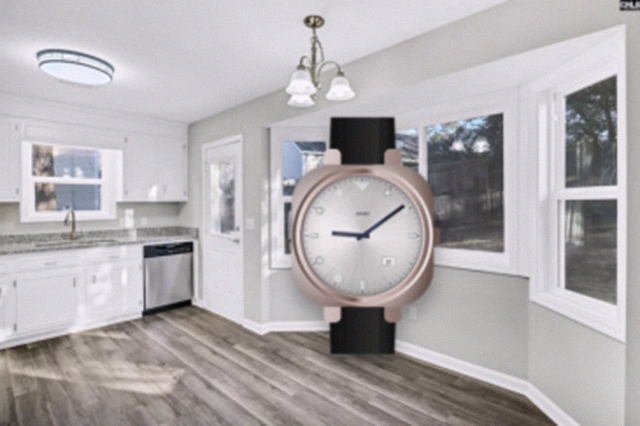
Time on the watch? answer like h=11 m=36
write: h=9 m=9
